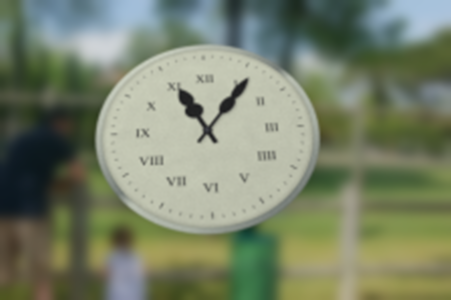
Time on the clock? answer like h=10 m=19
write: h=11 m=6
